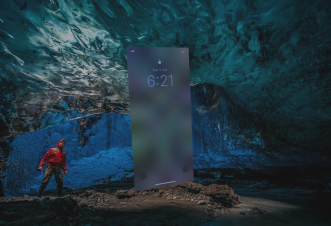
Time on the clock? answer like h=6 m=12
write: h=6 m=21
